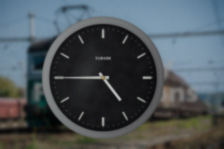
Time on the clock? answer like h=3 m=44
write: h=4 m=45
